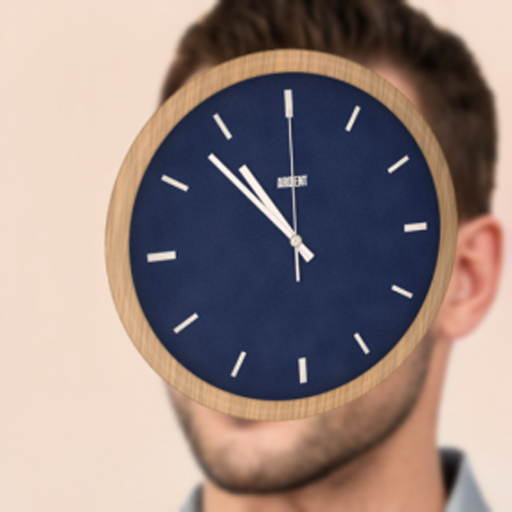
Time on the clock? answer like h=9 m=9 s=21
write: h=10 m=53 s=0
